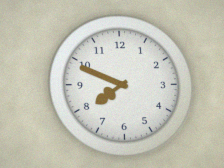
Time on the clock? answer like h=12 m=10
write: h=7 m=49
